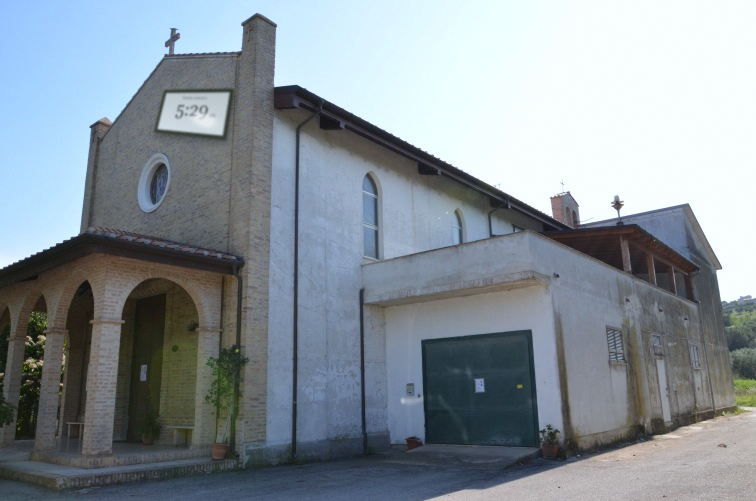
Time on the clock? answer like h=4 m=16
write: h=5 m=29
